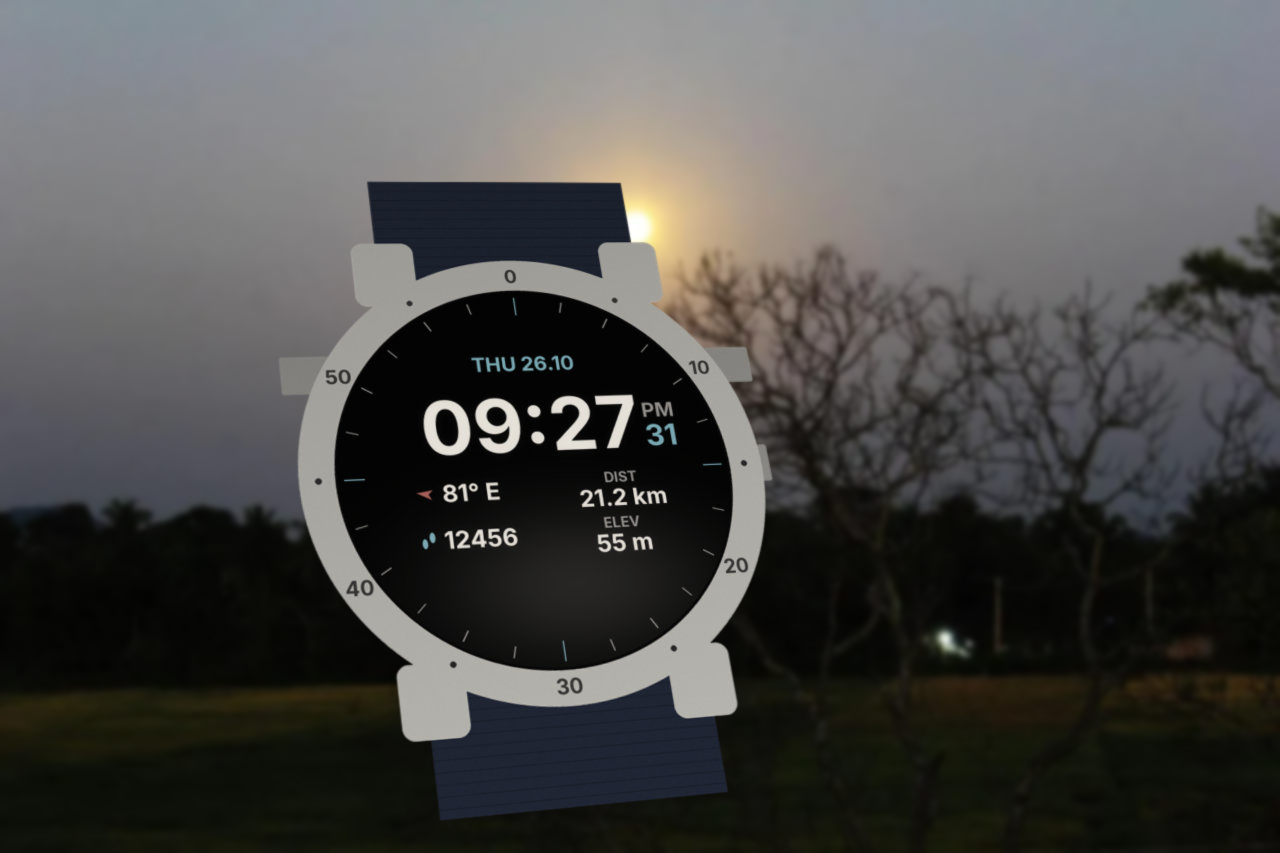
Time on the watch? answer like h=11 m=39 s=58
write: h=9 m=27 s=31
